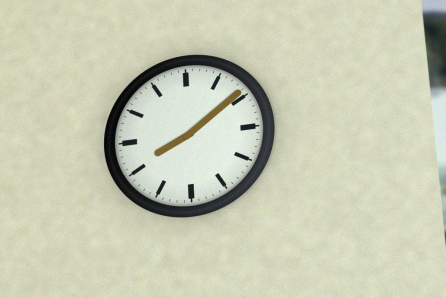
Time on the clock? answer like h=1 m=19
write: h=8 m=9
